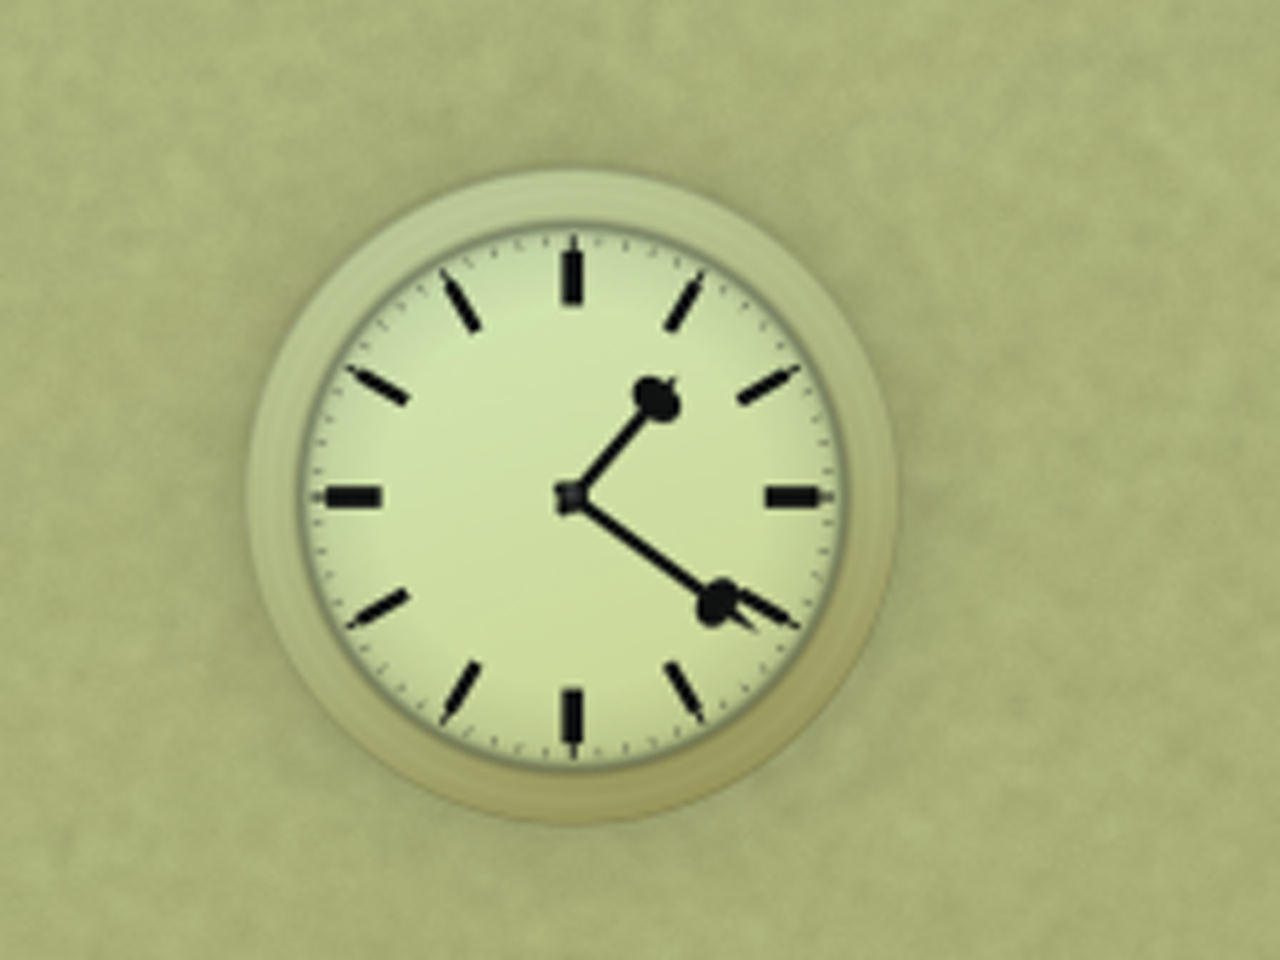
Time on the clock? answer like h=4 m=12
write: h=1 m=21
